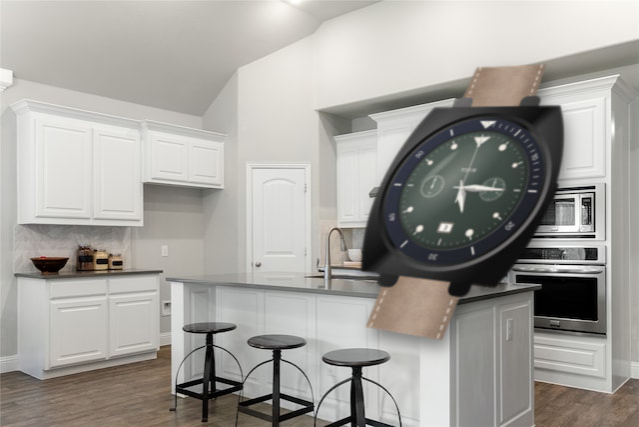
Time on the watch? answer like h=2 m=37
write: h=5 m=15
